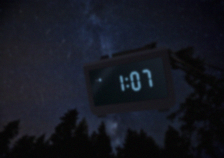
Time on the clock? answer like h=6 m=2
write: h=1 m=7
